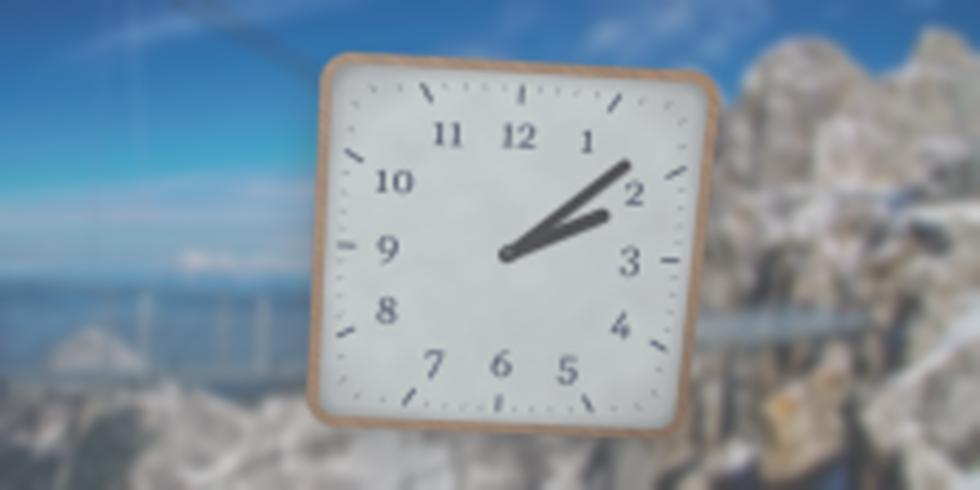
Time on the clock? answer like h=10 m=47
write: h=2 m=8
